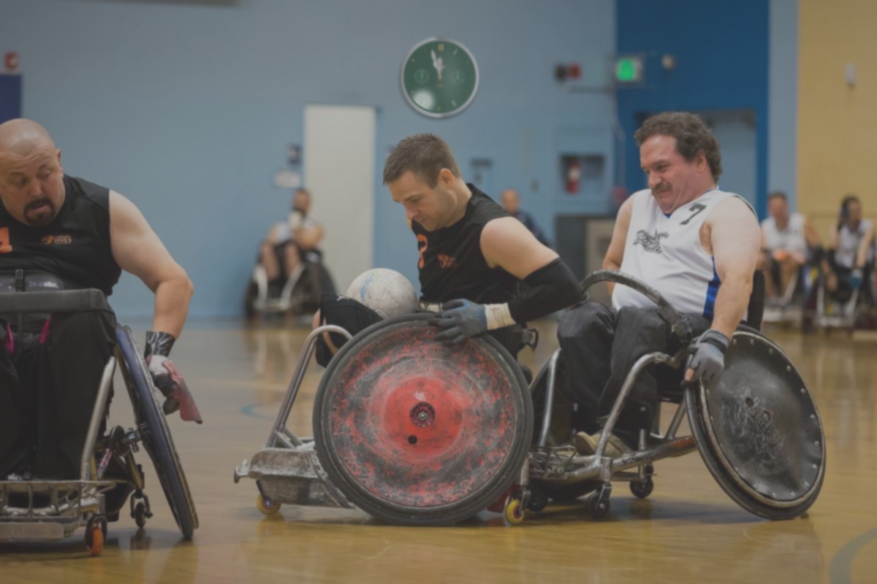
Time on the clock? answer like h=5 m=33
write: h=11 m=57
